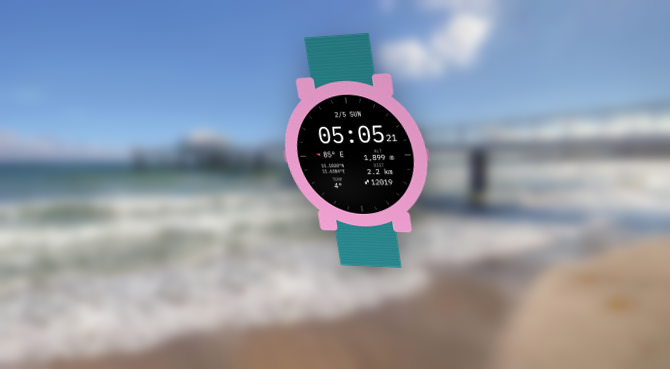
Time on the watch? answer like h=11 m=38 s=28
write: h=5 m=5 s=21
